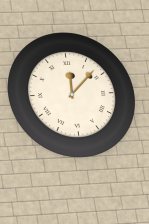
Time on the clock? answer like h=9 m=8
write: h=12 m=8
